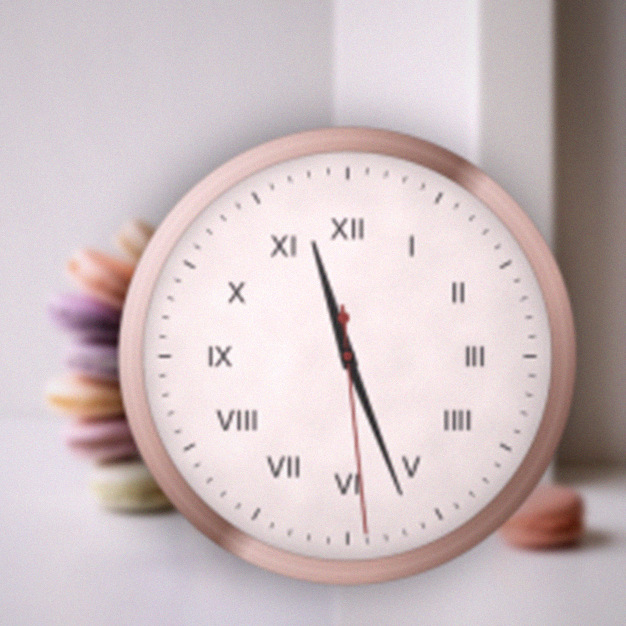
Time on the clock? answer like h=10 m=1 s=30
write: h=11 m=26 s=29
